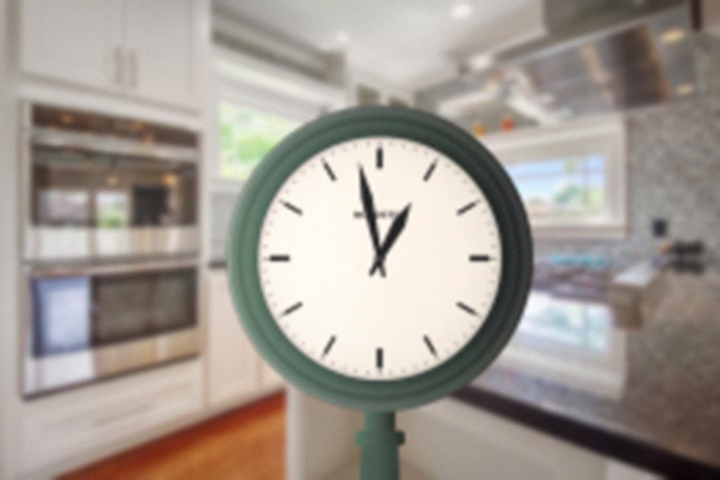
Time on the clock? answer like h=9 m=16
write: h=12 m=58
